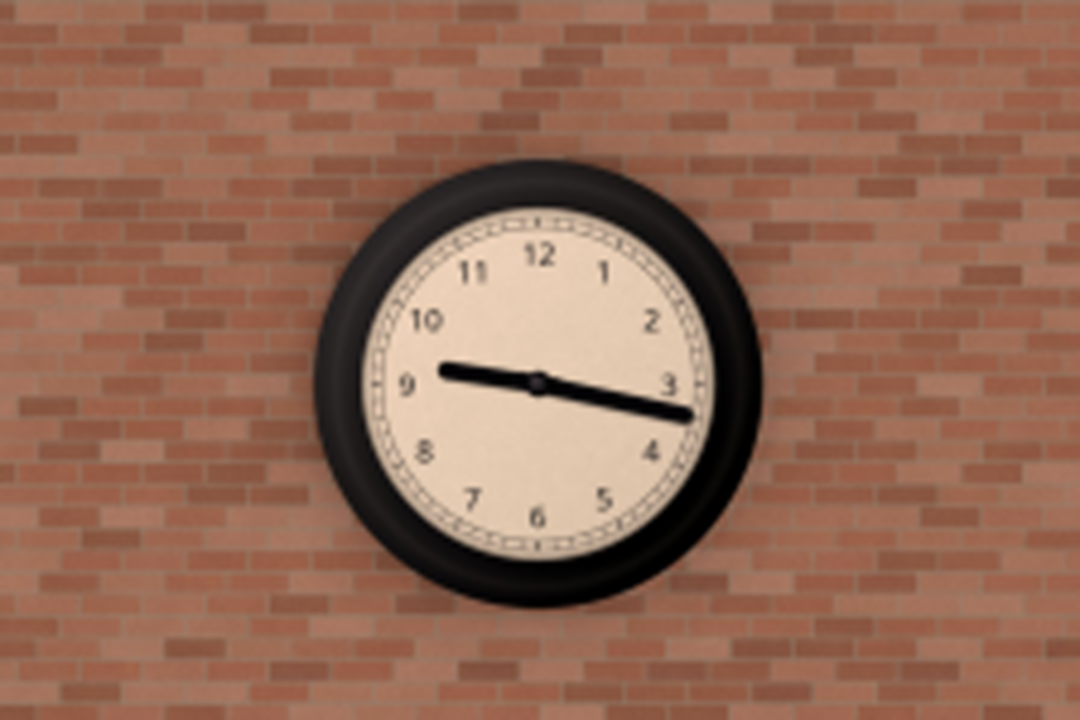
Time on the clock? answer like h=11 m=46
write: h=9 m=17
